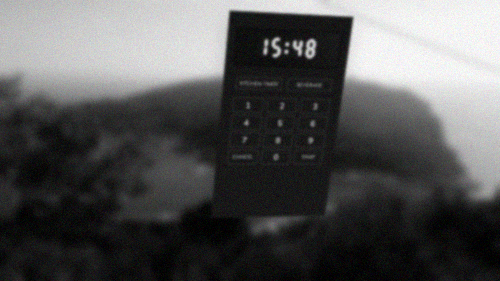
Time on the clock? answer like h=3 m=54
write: h=15 m=48
